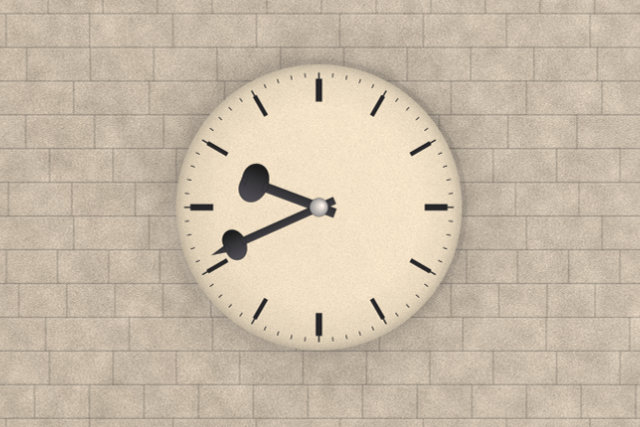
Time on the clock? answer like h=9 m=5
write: h=9 m=41
